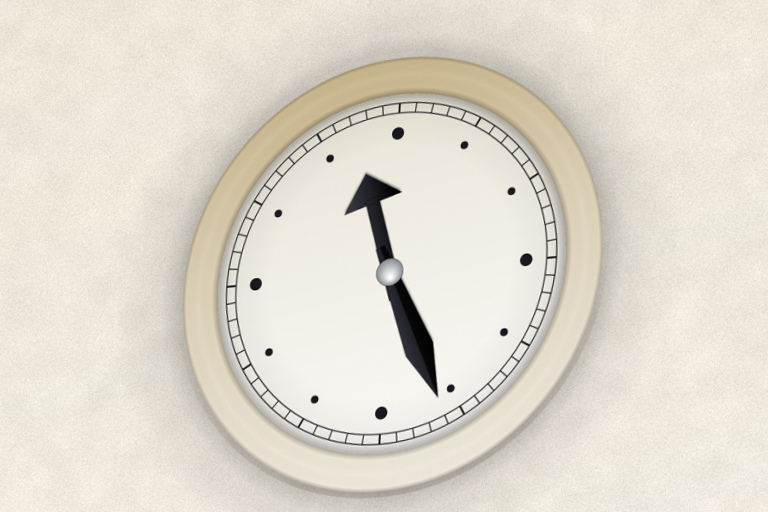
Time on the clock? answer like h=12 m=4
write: h=11 m=26
